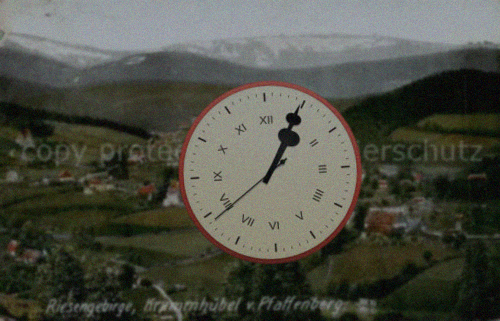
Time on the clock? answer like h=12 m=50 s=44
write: h=1 m=4 s=39
